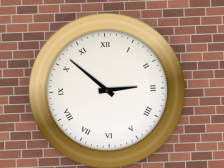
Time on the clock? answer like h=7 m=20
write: h=2 m=52
